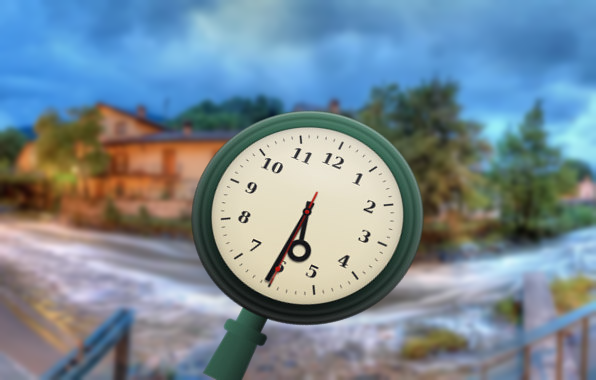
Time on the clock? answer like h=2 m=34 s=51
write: h=5 m=30 s=30
